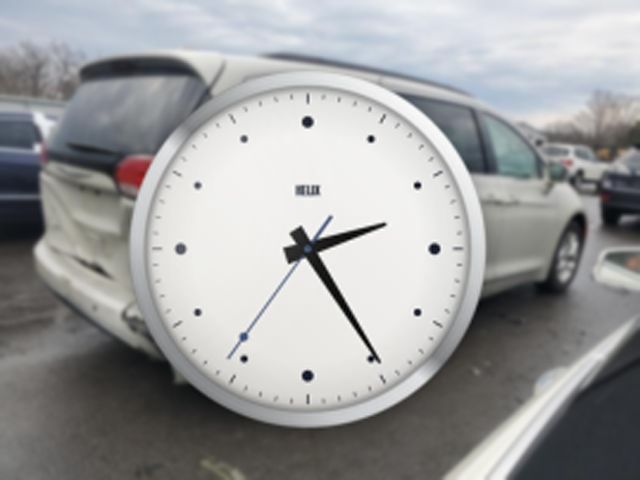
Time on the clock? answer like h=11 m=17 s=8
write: h=2 m=24 s=36
